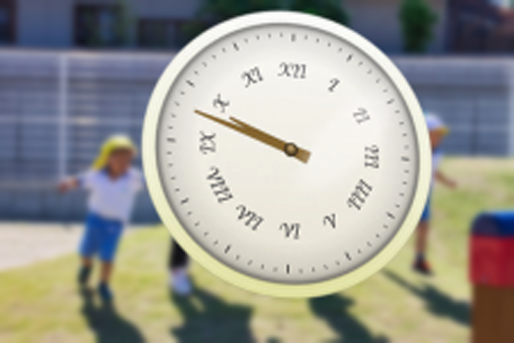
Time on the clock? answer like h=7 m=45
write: h=9 m=48
